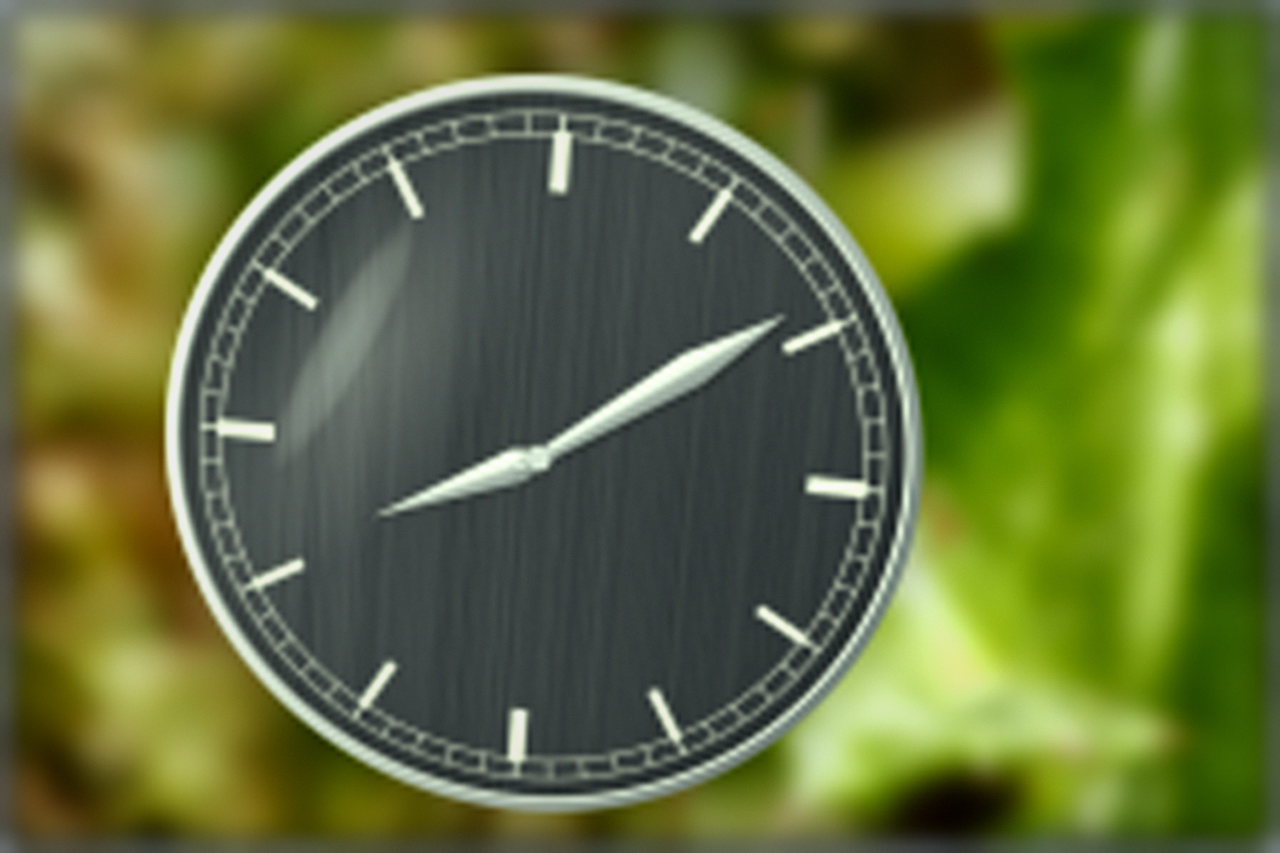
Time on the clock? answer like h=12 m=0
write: h=8 m=9
